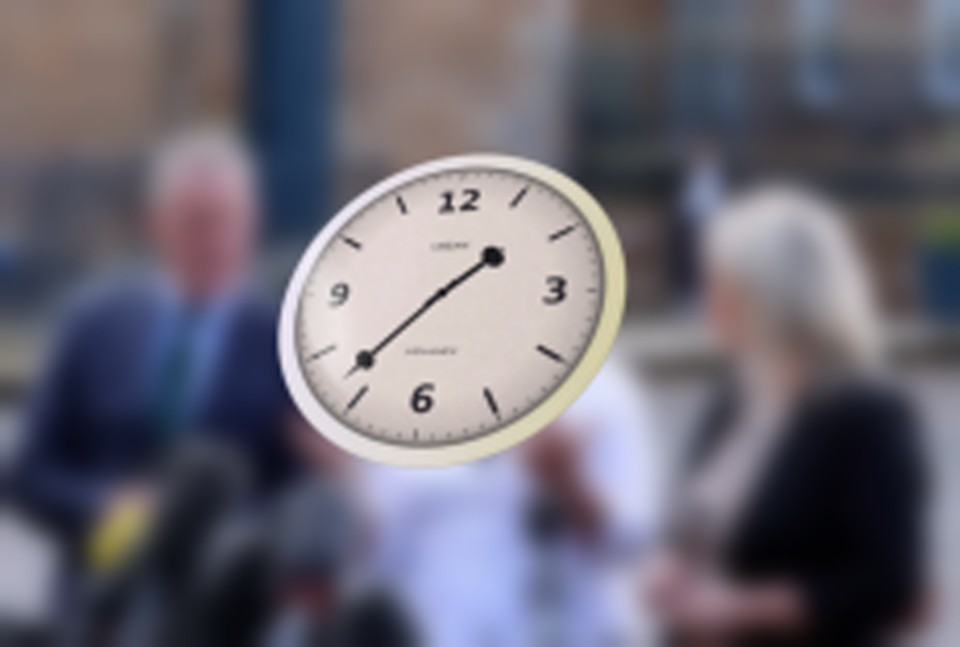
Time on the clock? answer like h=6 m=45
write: h=1 m=37
